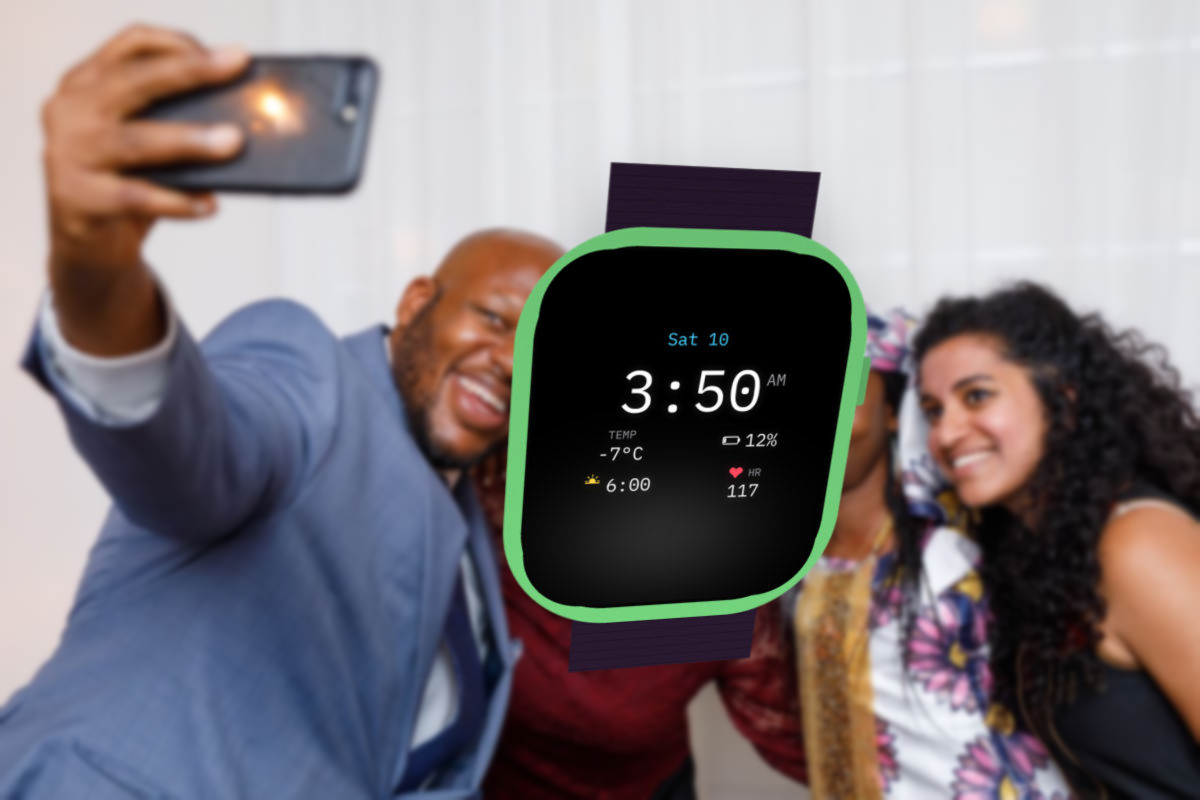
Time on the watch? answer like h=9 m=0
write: h=3 m=50
